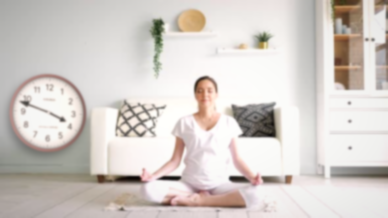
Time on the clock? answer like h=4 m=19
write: h=3 m=48
